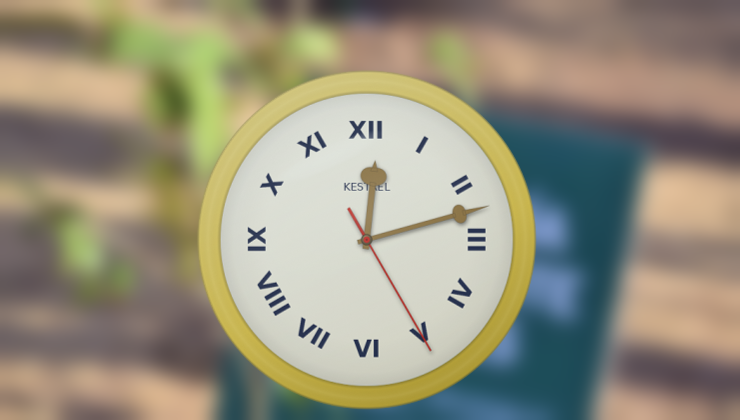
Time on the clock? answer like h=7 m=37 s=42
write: h=12 m=12 s=25
